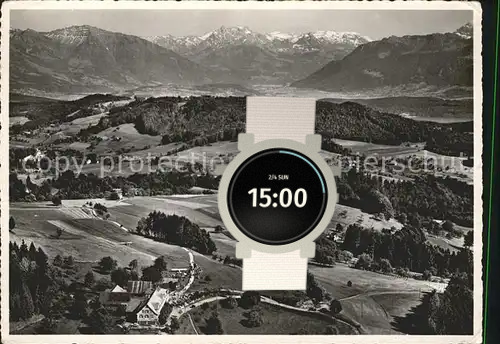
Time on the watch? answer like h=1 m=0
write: h=15 m=0
